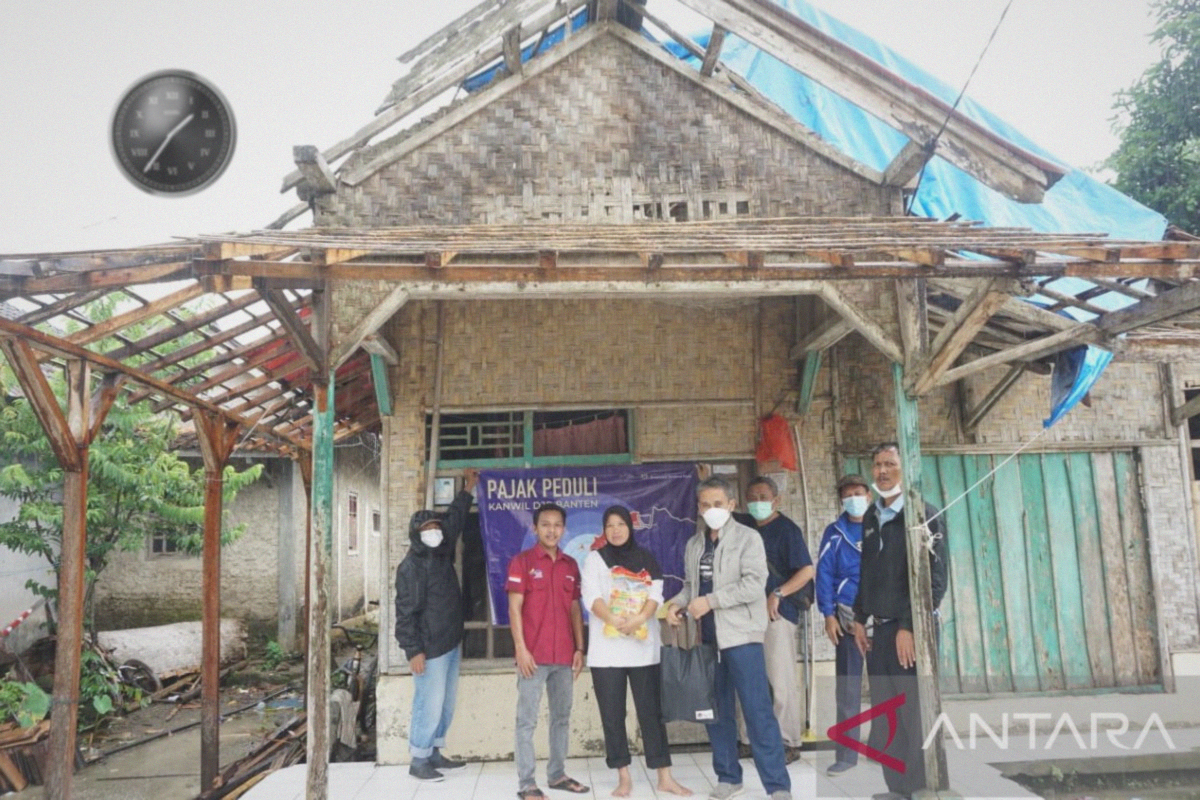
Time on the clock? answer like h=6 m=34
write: h=1 m=36
